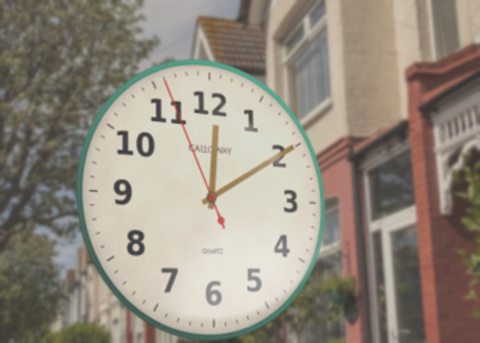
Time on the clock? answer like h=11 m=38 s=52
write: h=12 m=9 s=56
